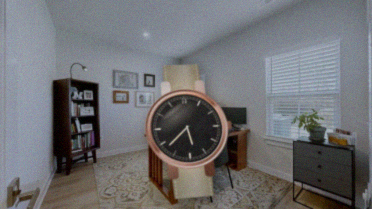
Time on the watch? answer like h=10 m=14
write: h=5 m=38
